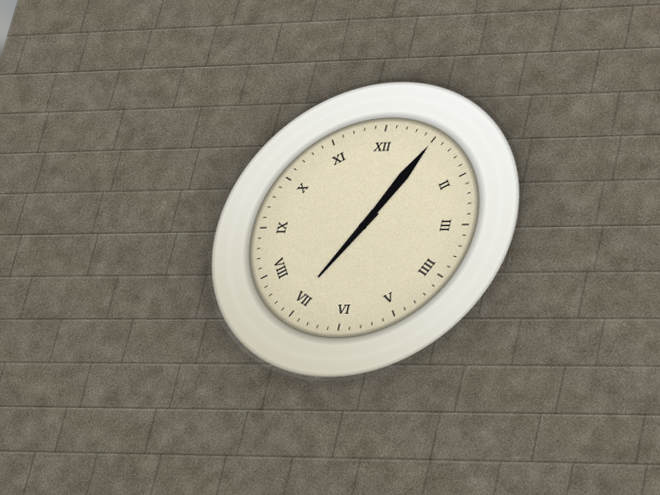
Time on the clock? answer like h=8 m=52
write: h=7 m=5
